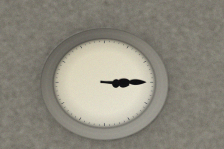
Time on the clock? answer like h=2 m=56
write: h=3 m=15
